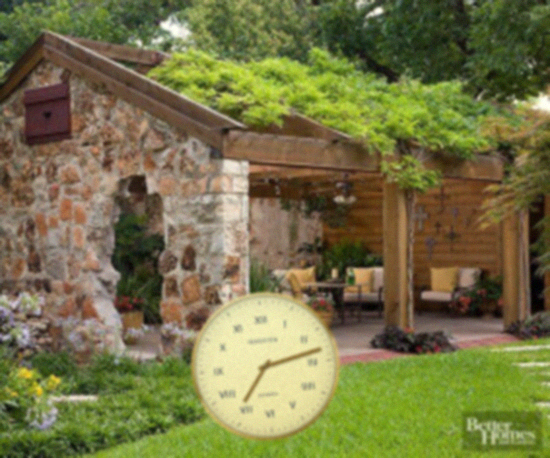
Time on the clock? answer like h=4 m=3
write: h=7 m=13
